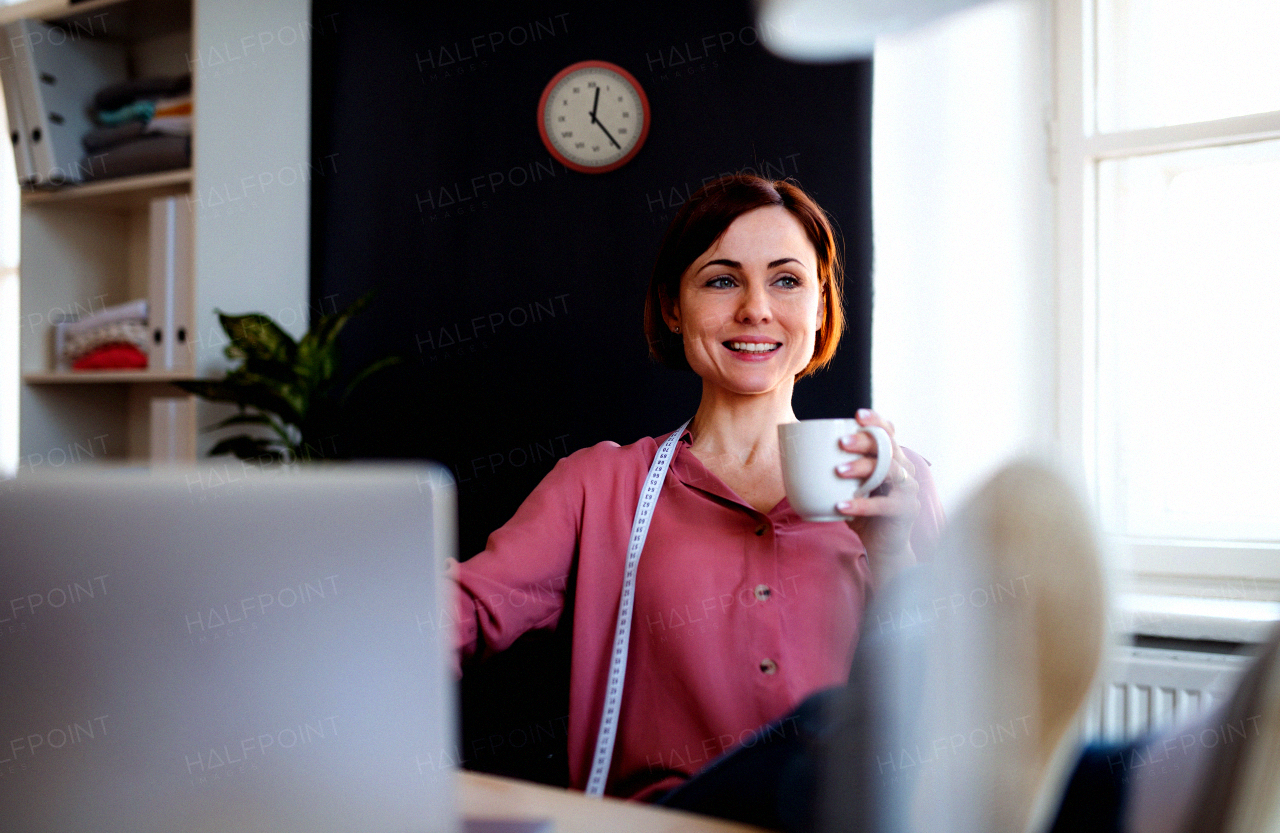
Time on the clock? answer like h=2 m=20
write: h=12 m=24
